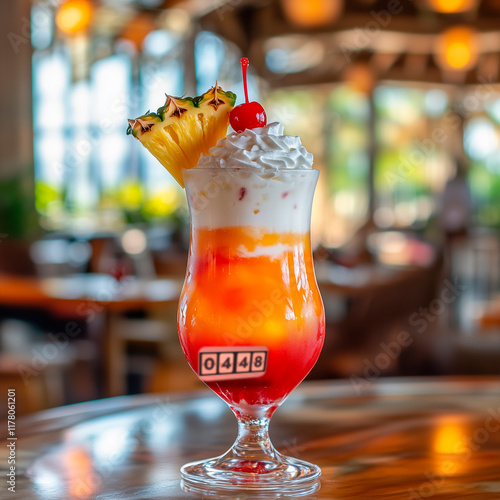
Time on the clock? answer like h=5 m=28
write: h=4 m=48
